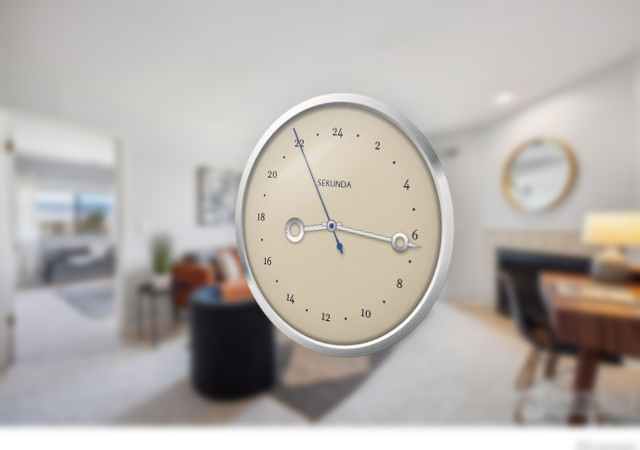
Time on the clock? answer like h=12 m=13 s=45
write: h=17 m=15 s=55
